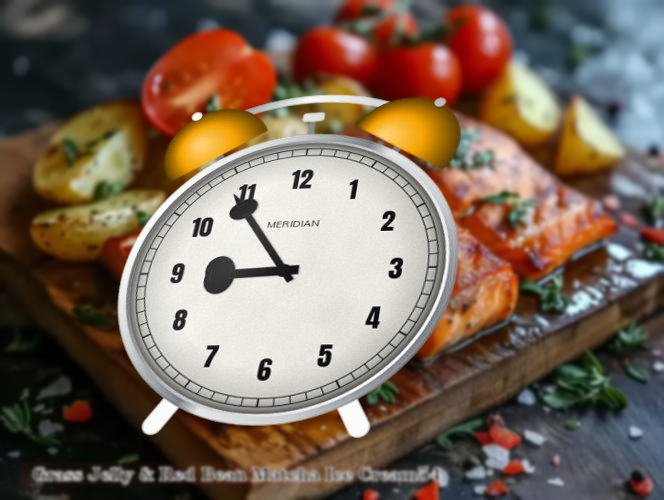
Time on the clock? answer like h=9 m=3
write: h=8 m=54
